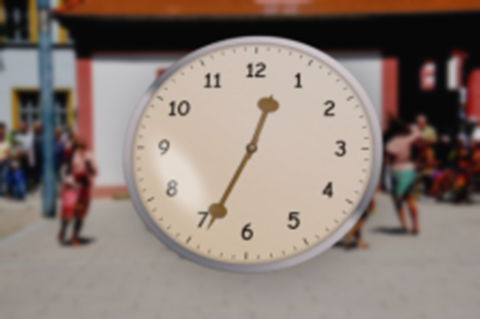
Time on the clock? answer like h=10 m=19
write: h=12 m=34
